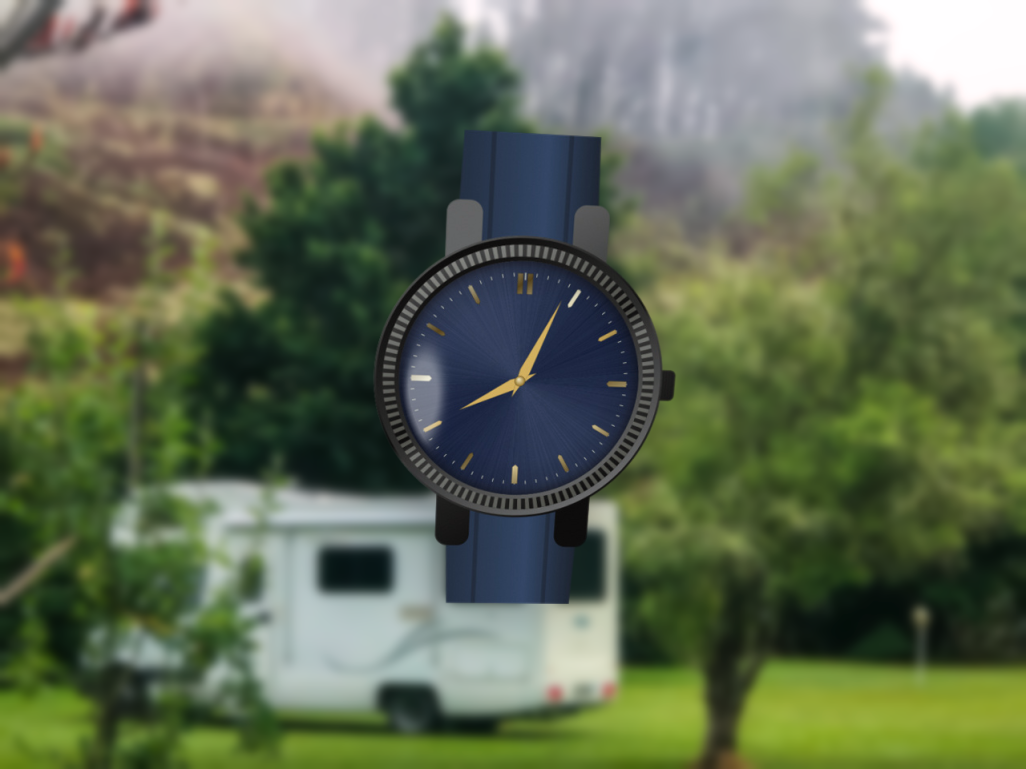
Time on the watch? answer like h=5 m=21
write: h=8 m=4
